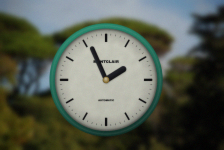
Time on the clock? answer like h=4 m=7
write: h=1 m=56
